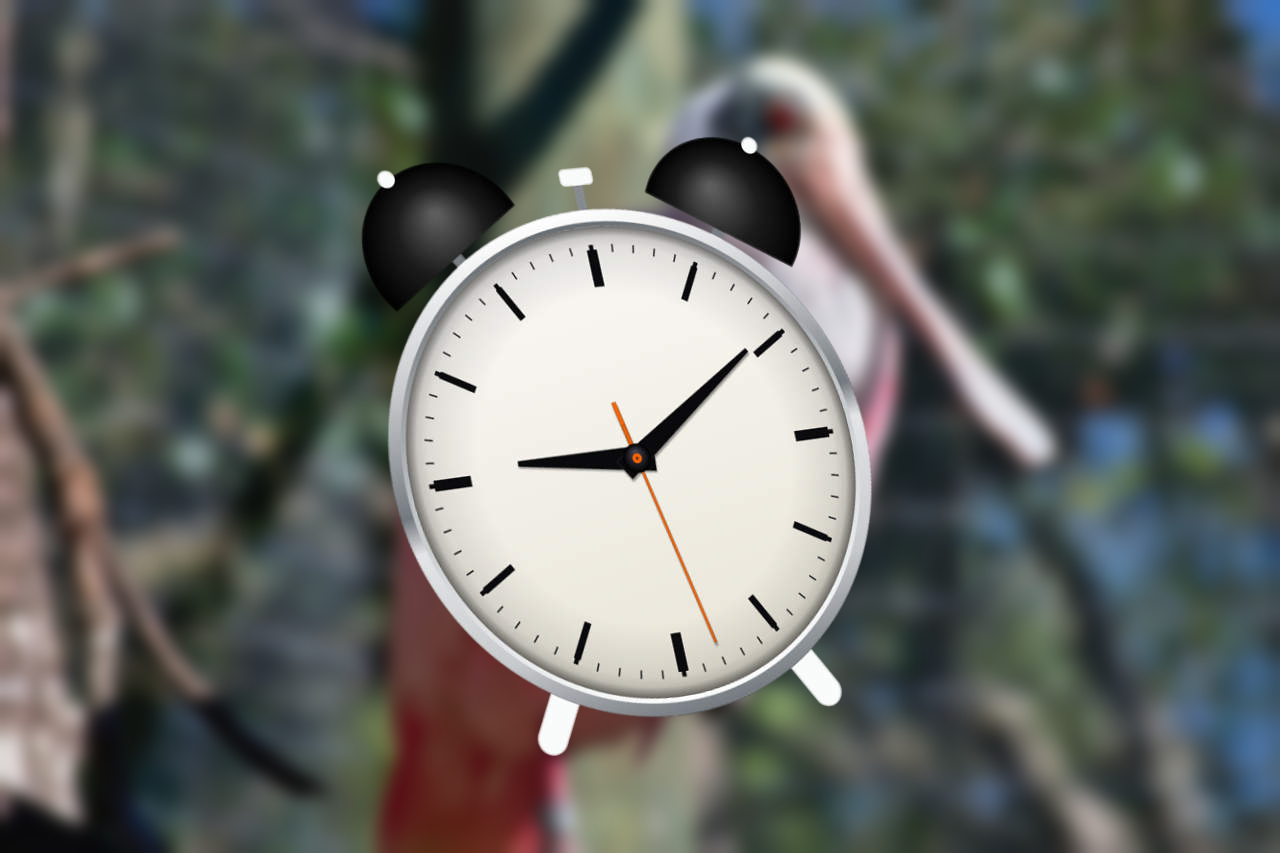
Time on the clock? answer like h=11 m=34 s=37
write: h=9 m=9 s=28
